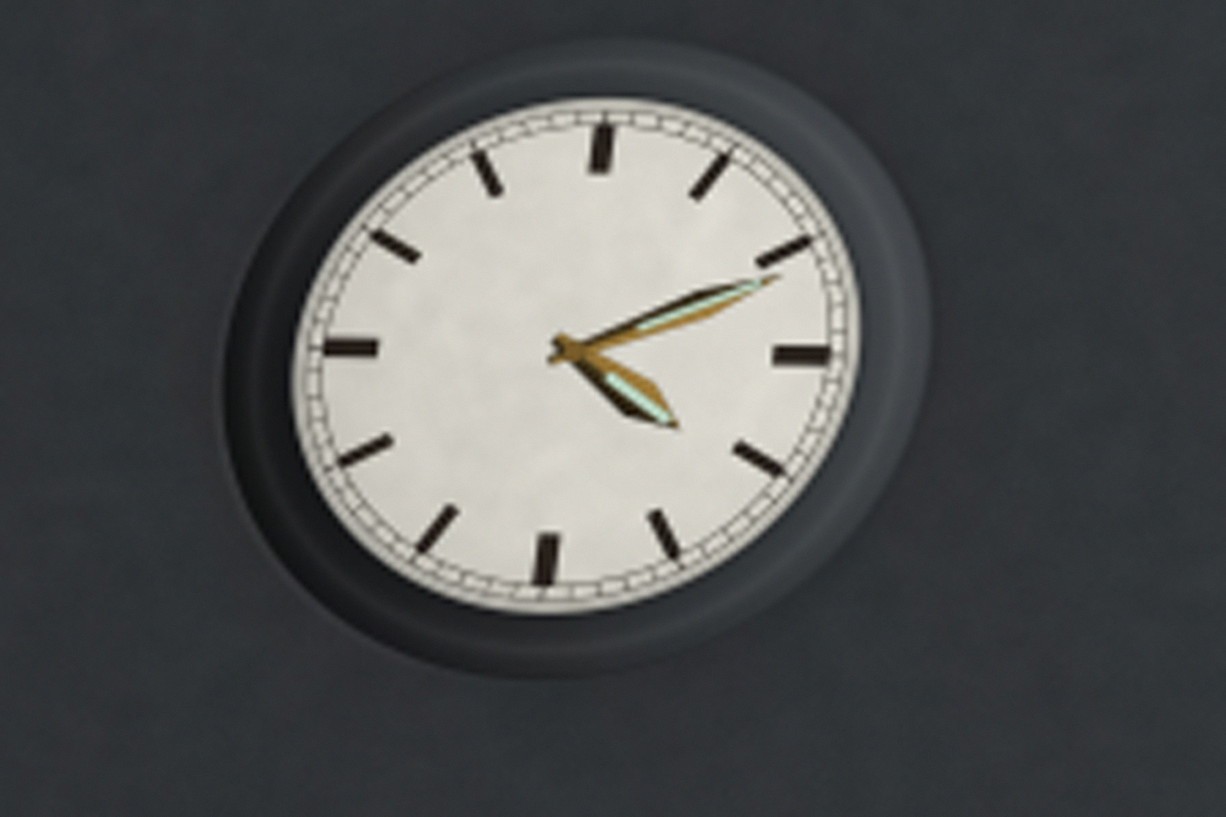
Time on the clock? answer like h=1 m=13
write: h=4 m=11
